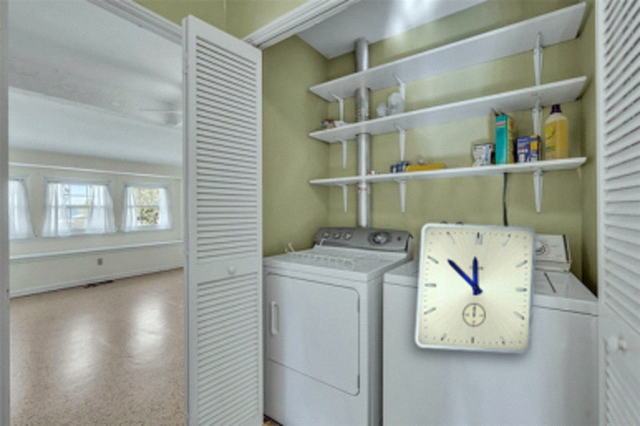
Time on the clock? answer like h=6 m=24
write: h=11 m=52
